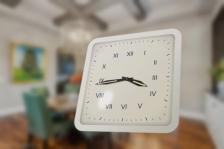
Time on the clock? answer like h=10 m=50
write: h=3 m=44
